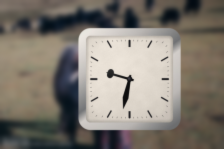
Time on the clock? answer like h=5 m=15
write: h=9 m=32
